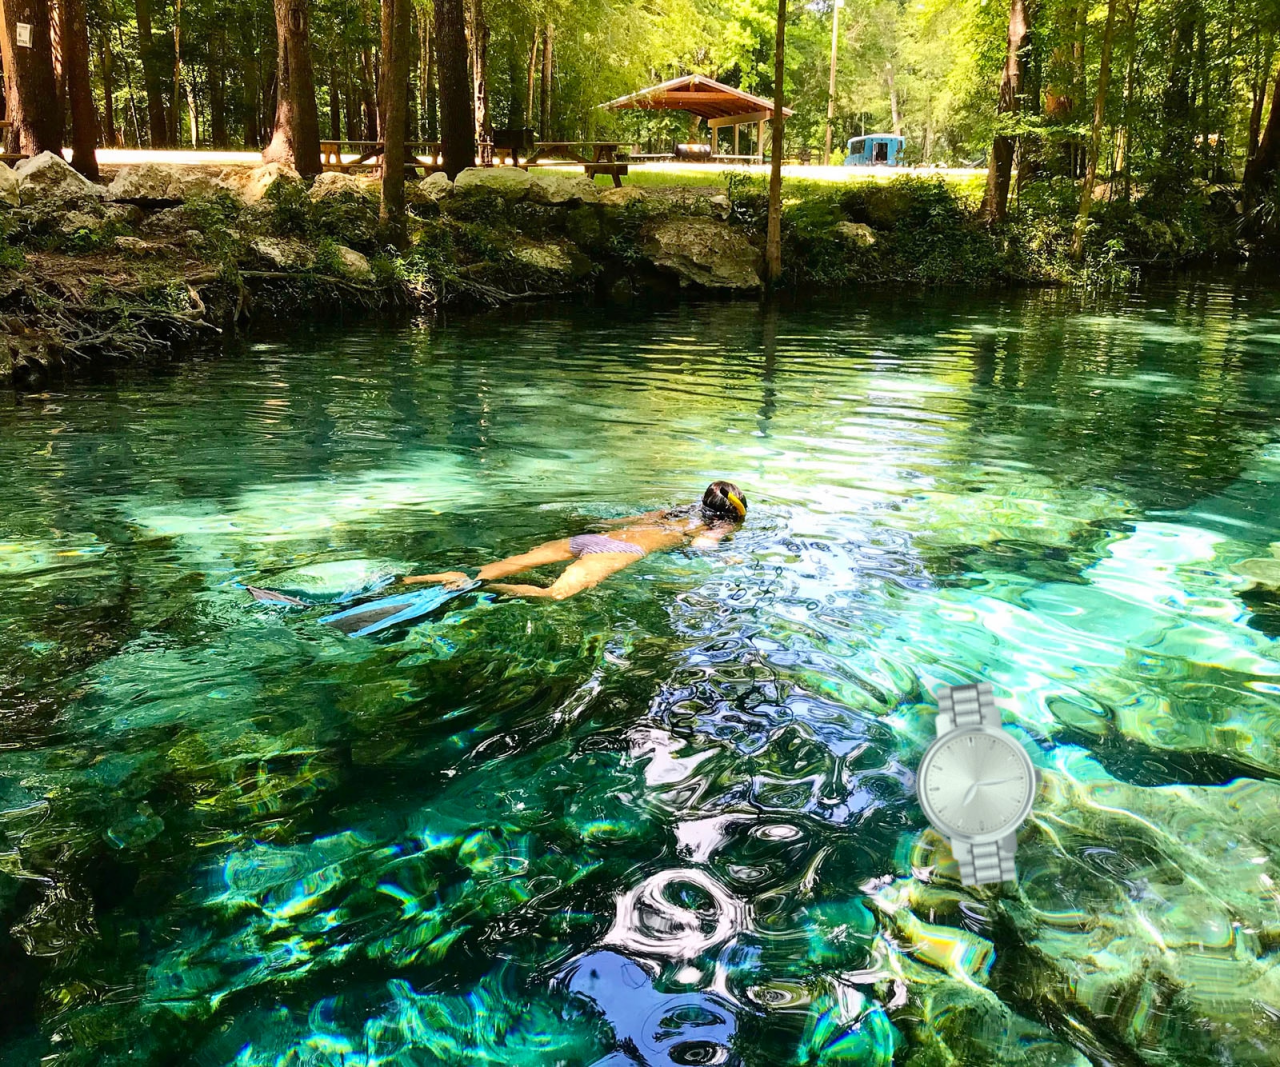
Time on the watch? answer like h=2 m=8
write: h=7 m=15
